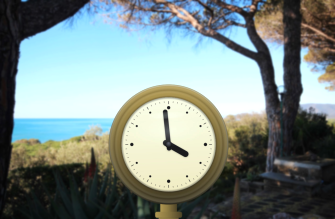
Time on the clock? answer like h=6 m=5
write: h=3 m=59
